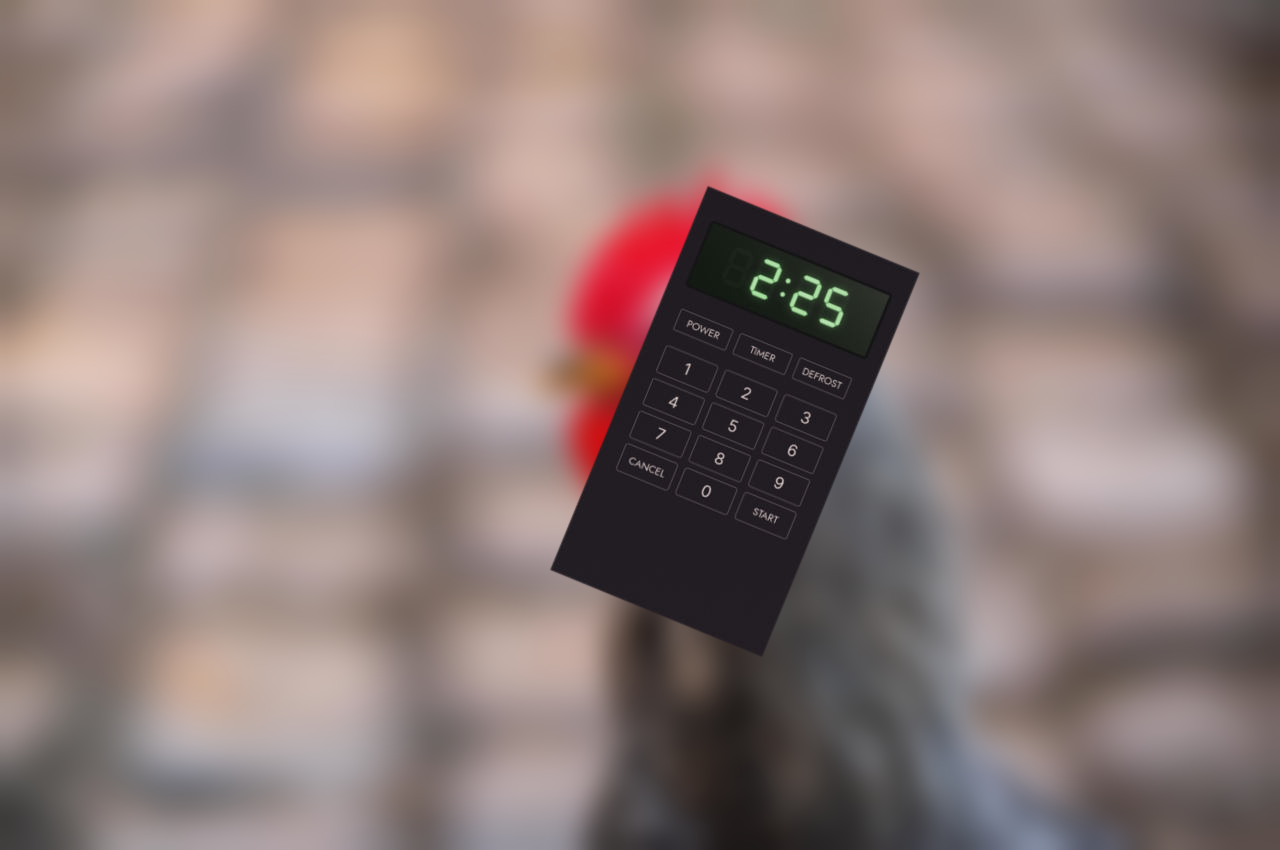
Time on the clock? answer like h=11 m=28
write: h=2 m=25
